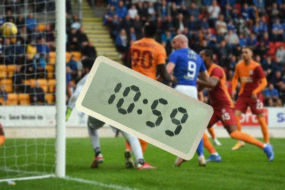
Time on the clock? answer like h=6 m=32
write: h=10 m=59
